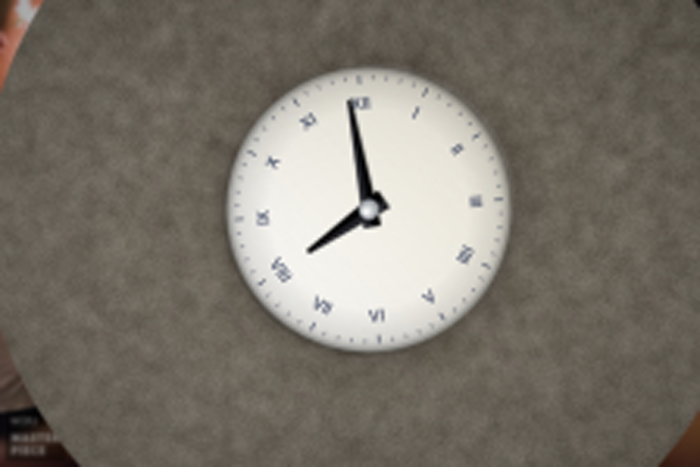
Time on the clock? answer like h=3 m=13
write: h=7 m=59
